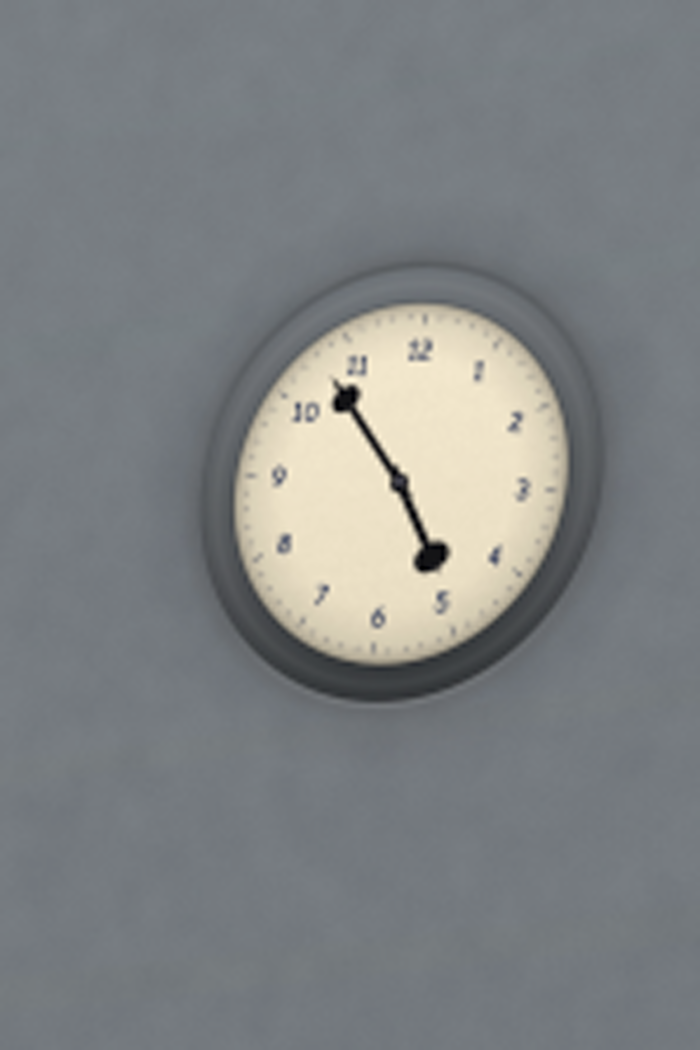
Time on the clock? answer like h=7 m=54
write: h=4 m=53
